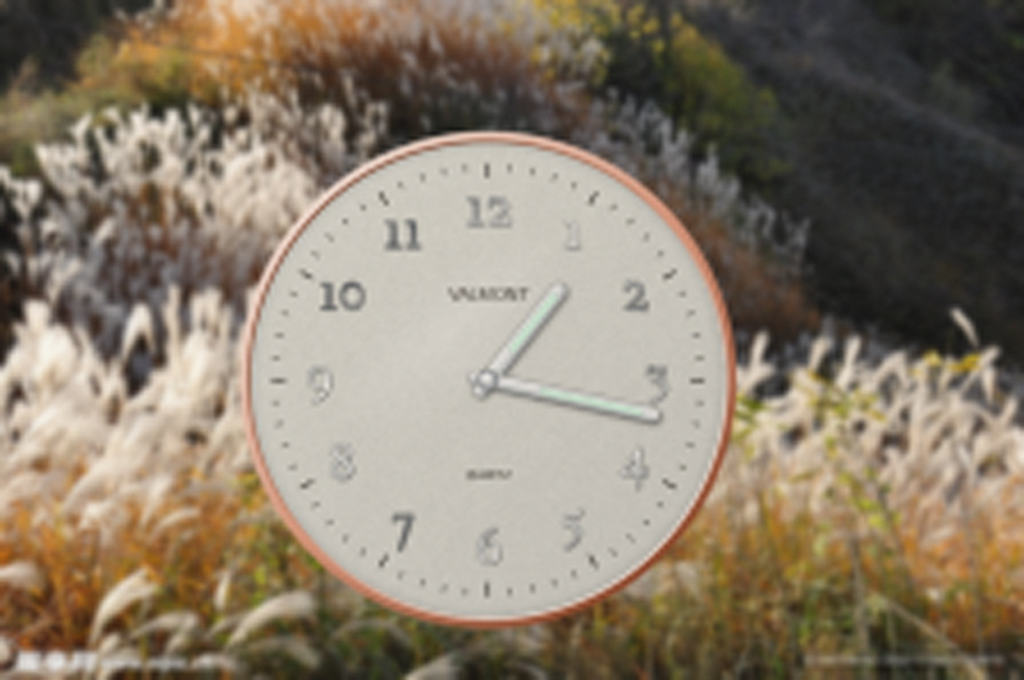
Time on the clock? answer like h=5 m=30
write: h=1 m=17
